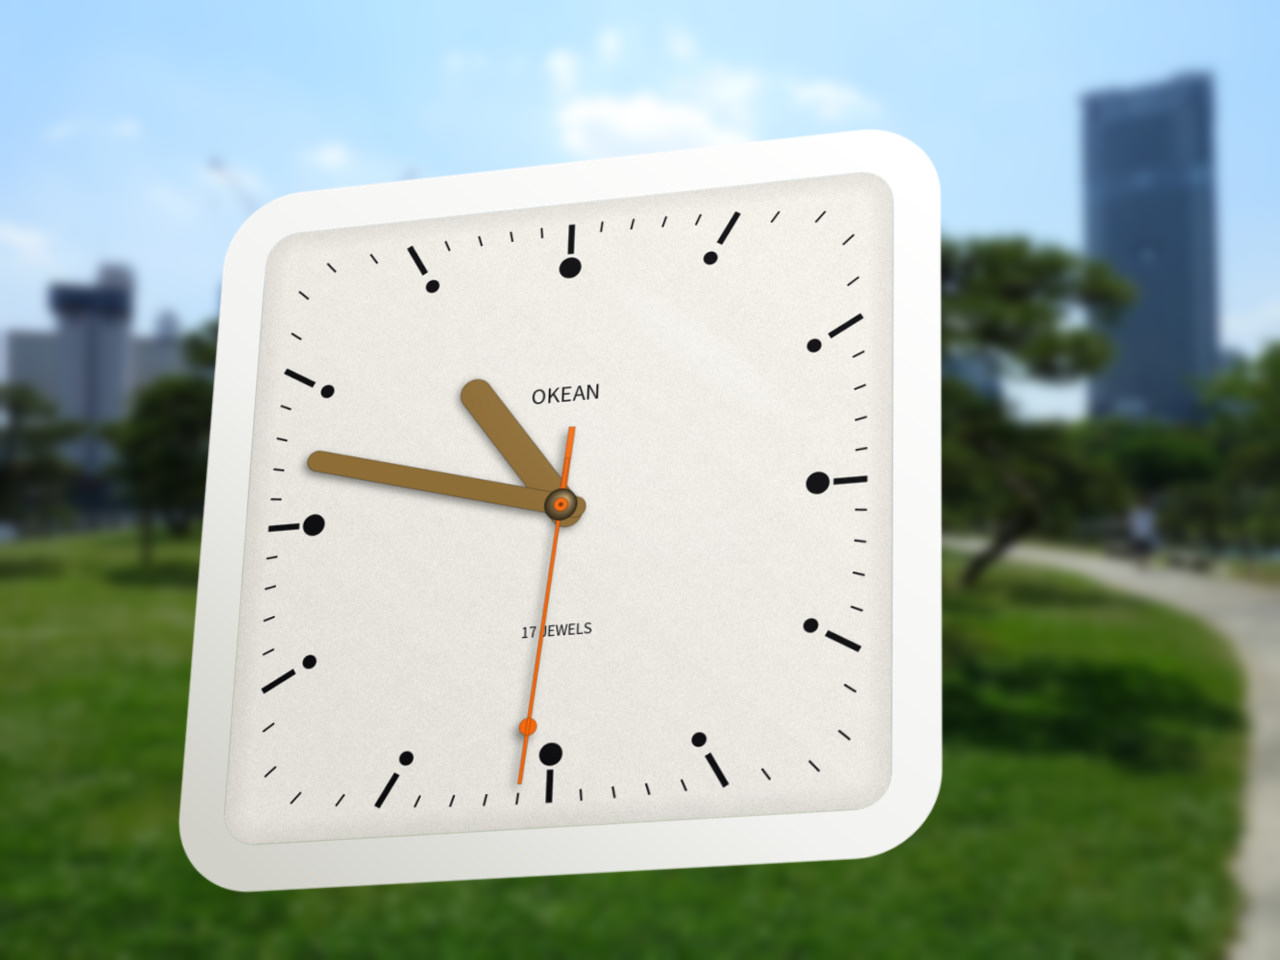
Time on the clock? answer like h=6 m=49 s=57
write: h=10 m=47 s=31
